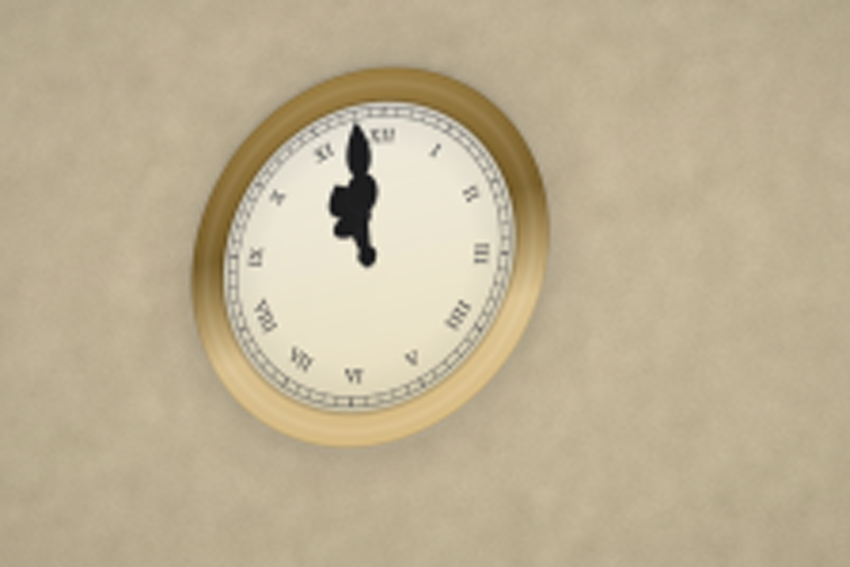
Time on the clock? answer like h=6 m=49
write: h=10 m=58
